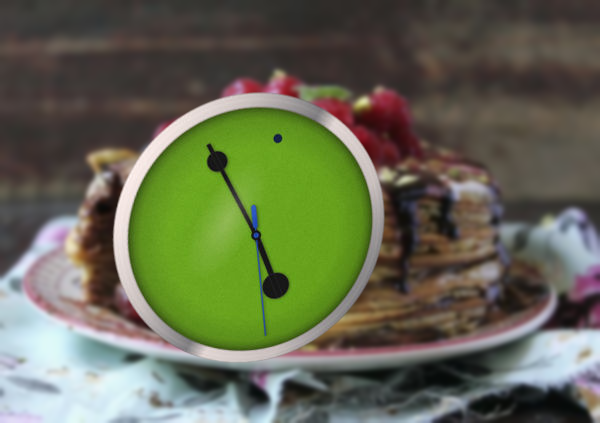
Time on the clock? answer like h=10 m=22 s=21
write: h=4 m=53 s=27
